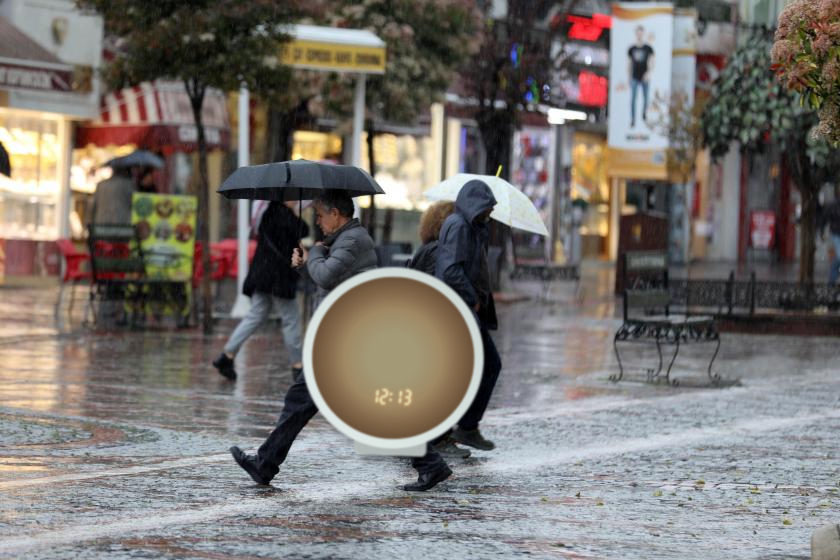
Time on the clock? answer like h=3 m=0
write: h=12 m=13
